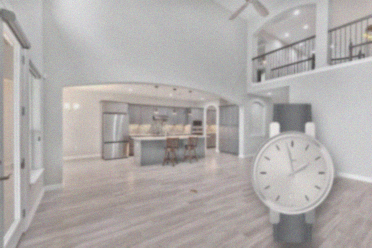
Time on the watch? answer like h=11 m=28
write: h=1 m=58
